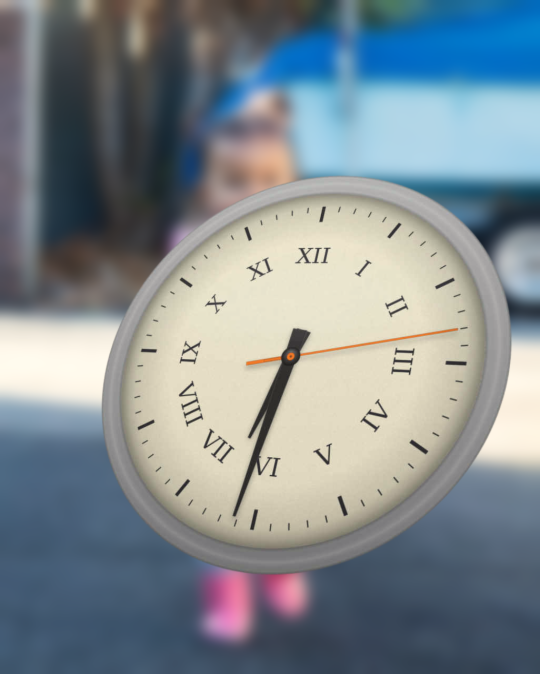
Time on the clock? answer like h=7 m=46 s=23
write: h=6 m=31 s=13
